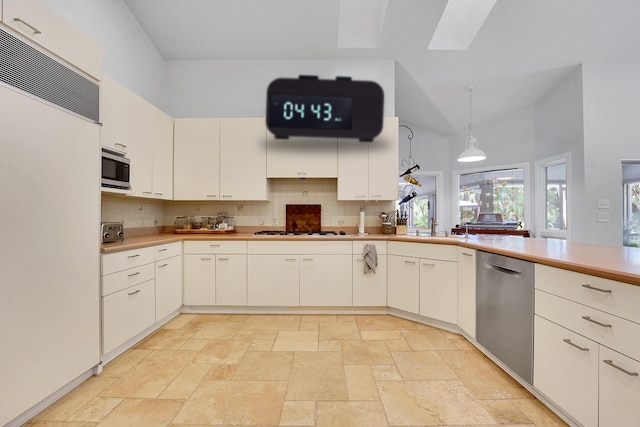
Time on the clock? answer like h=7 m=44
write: h=4 m=43
